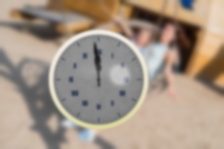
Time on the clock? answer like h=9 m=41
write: h=11 m=59
